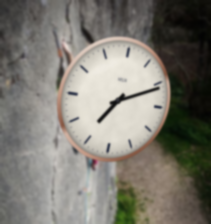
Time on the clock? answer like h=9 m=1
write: h=7 m=11
